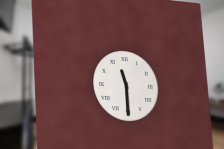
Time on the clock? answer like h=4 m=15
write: h=11 m=30
